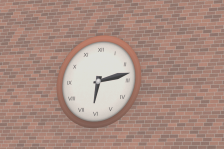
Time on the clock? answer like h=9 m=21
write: h=6 m=13
